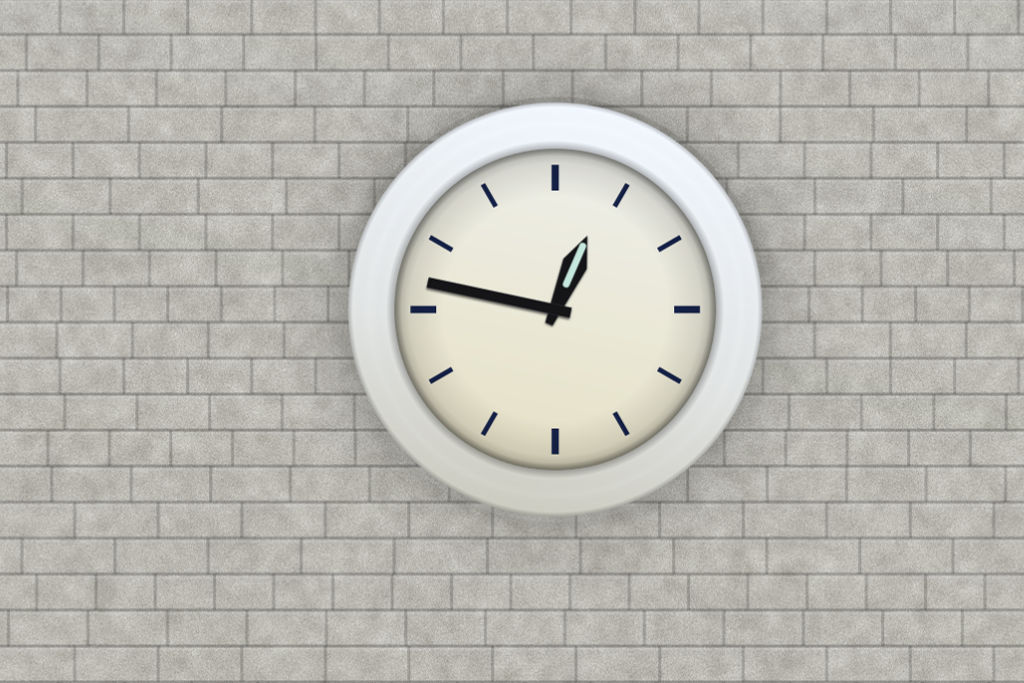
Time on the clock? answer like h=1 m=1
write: h=12 m=47
